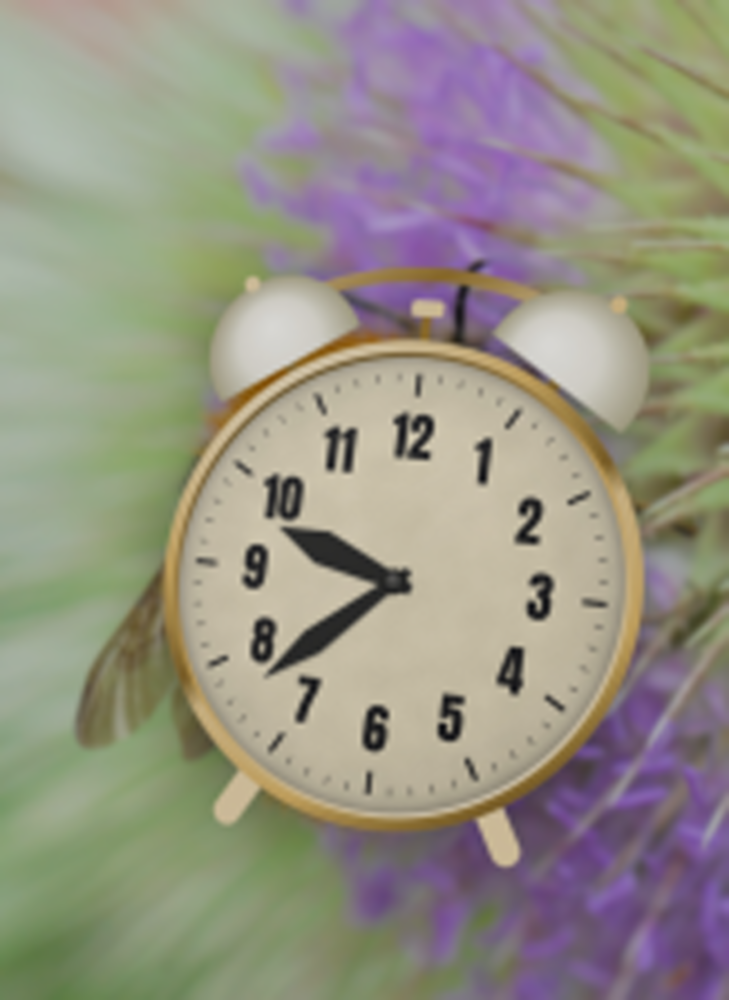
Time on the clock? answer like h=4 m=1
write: h=9 m=38
